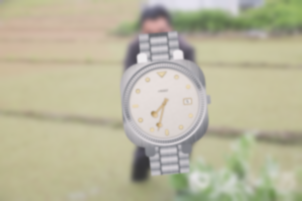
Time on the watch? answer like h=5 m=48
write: h=7 m=33
